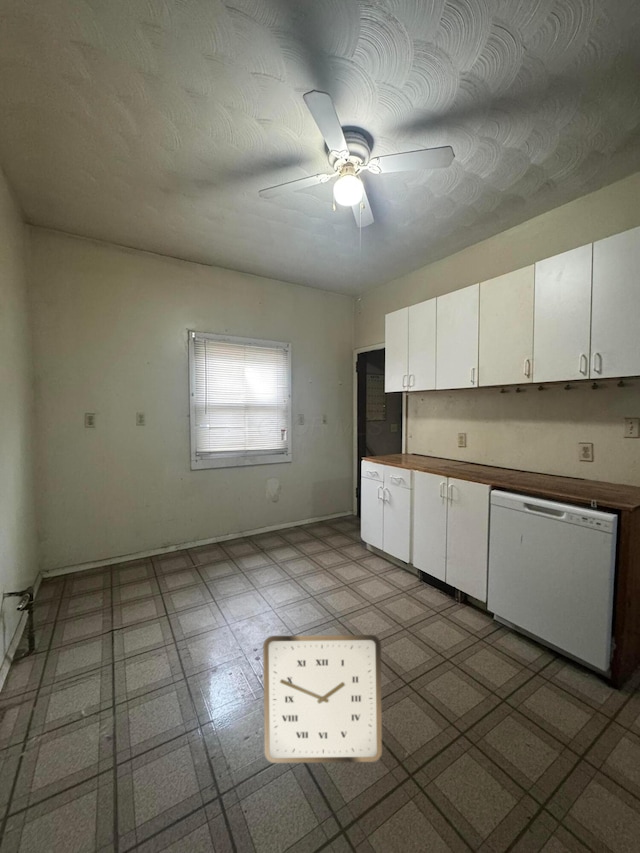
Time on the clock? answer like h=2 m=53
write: h=1 m=49
